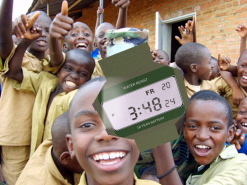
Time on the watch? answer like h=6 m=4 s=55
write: h=3 m=48 s=24
